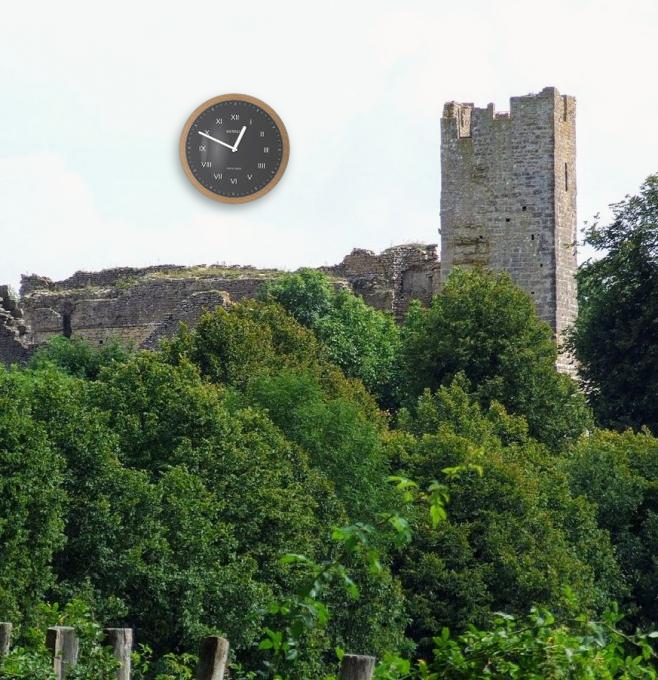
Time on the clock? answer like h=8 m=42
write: h=12 m=49
